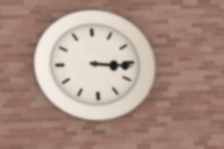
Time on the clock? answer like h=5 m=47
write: h=3 m=16
